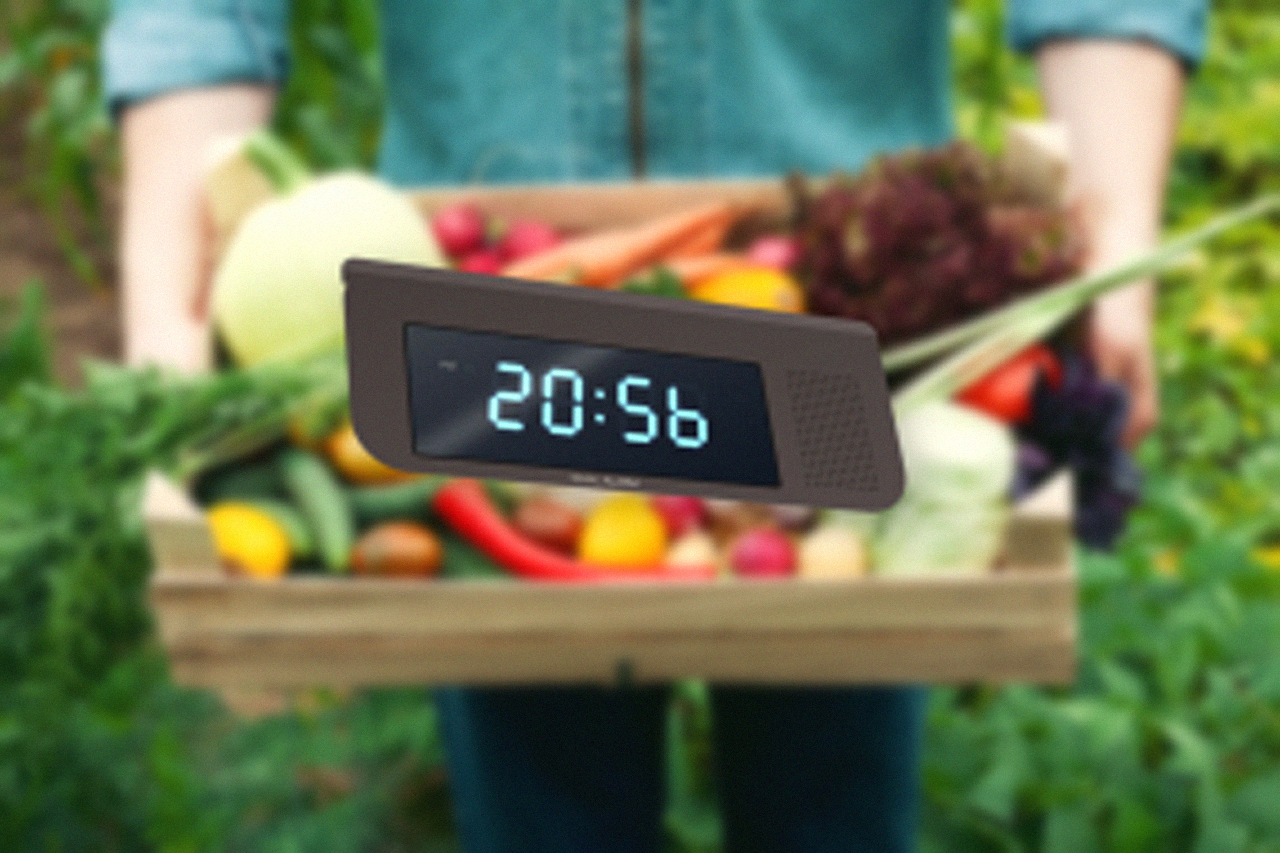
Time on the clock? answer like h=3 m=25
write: h=20 m=56
